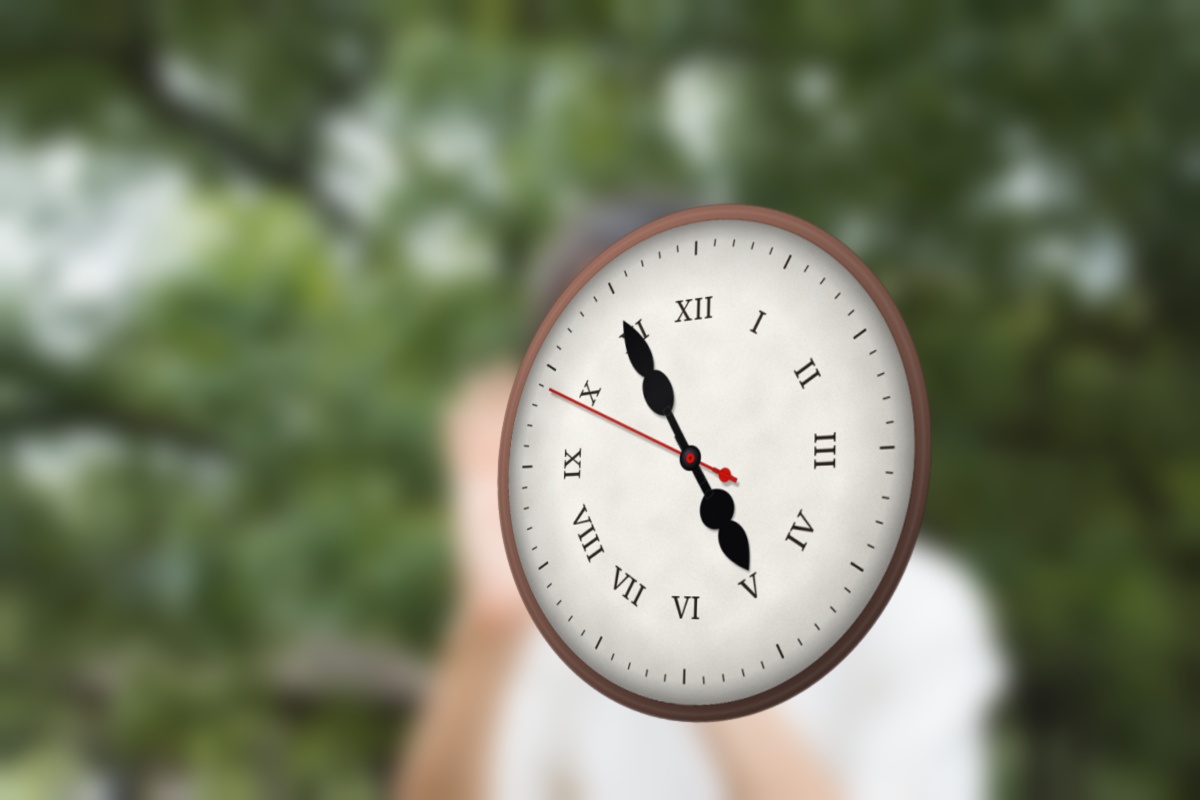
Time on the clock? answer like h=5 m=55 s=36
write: h=4 m=54 s=49
